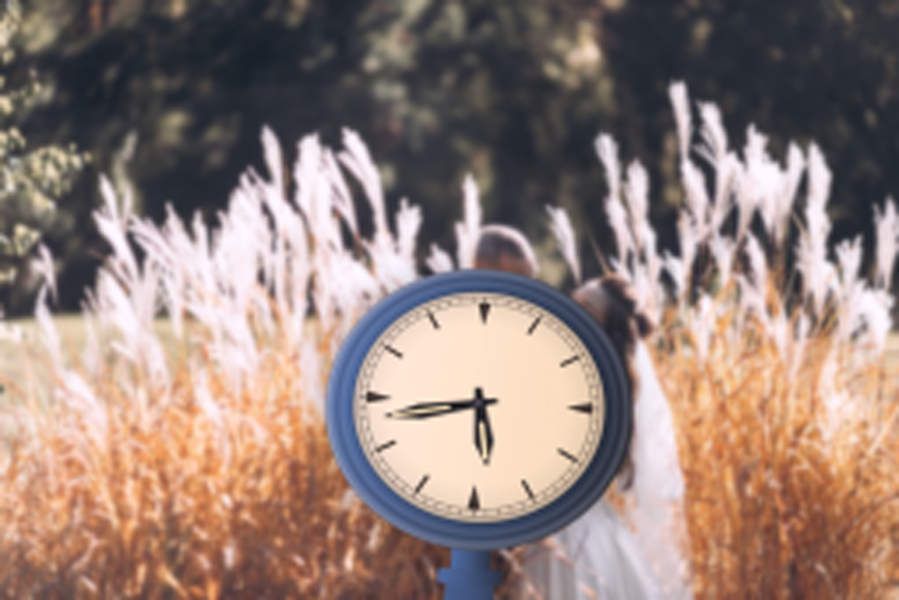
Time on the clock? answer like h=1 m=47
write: h=5 m=43
